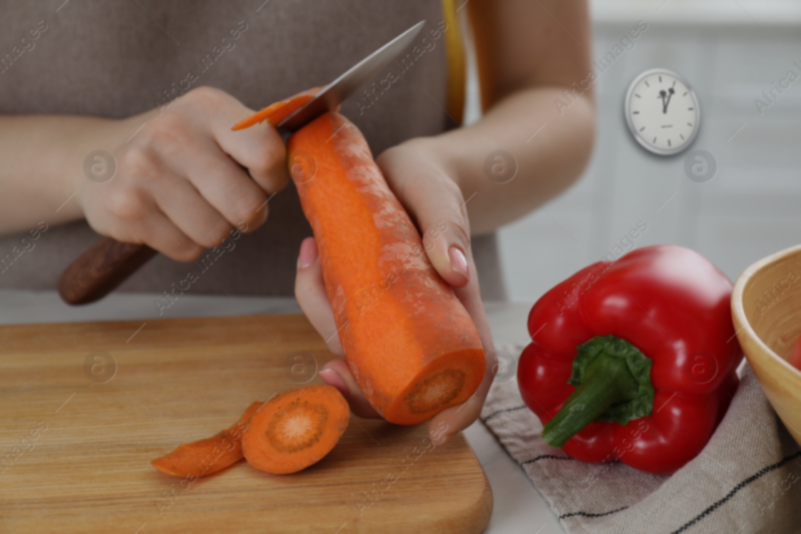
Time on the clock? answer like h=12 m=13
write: h=12 m=5
